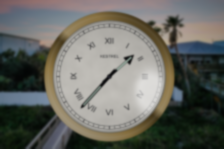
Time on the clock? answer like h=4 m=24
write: h=1 m=37
